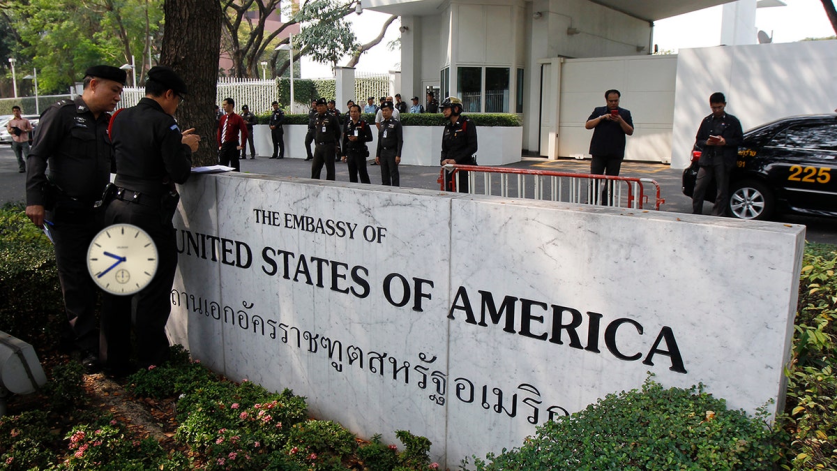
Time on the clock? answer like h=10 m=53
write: h=9 m=39
